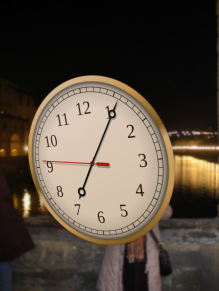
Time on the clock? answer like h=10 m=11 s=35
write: h=7 m=5 s=46
